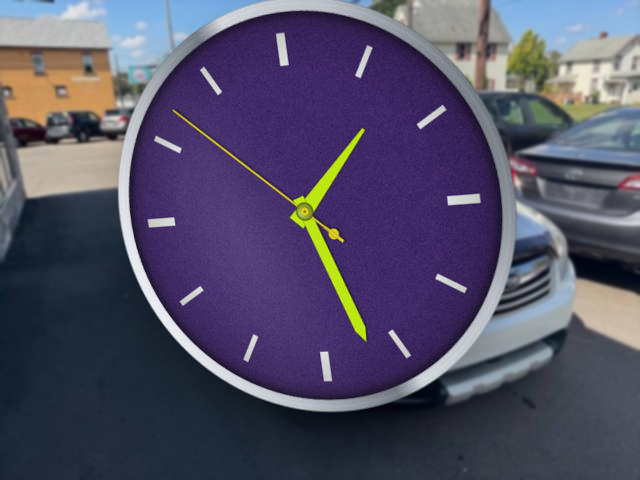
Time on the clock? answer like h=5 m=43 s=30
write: h=1 m=26 s=52
